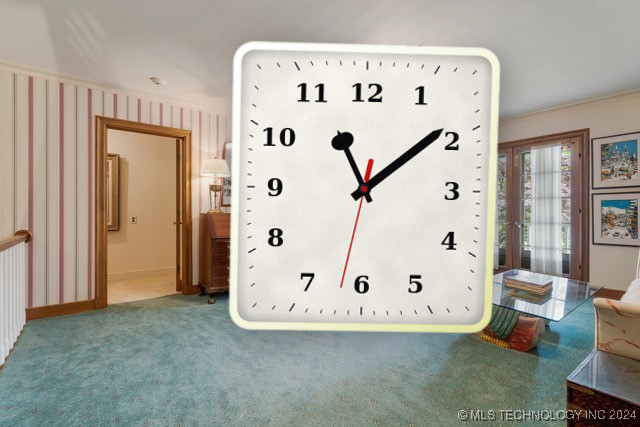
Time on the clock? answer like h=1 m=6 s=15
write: h=11 m=8 s=32
